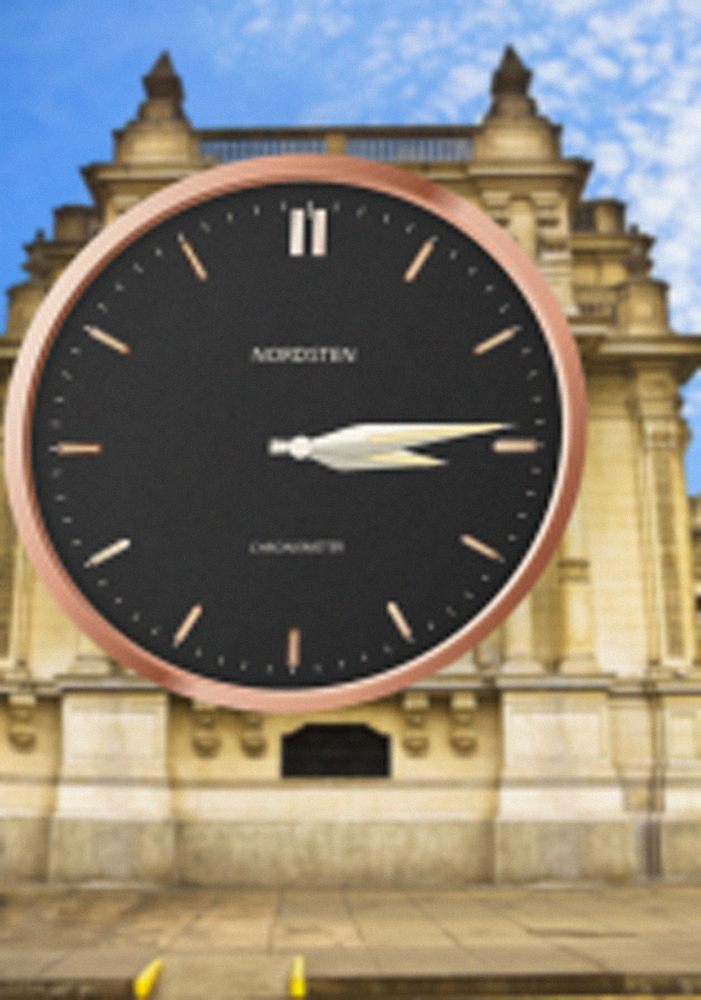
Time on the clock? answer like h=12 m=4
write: h=3 m=14
